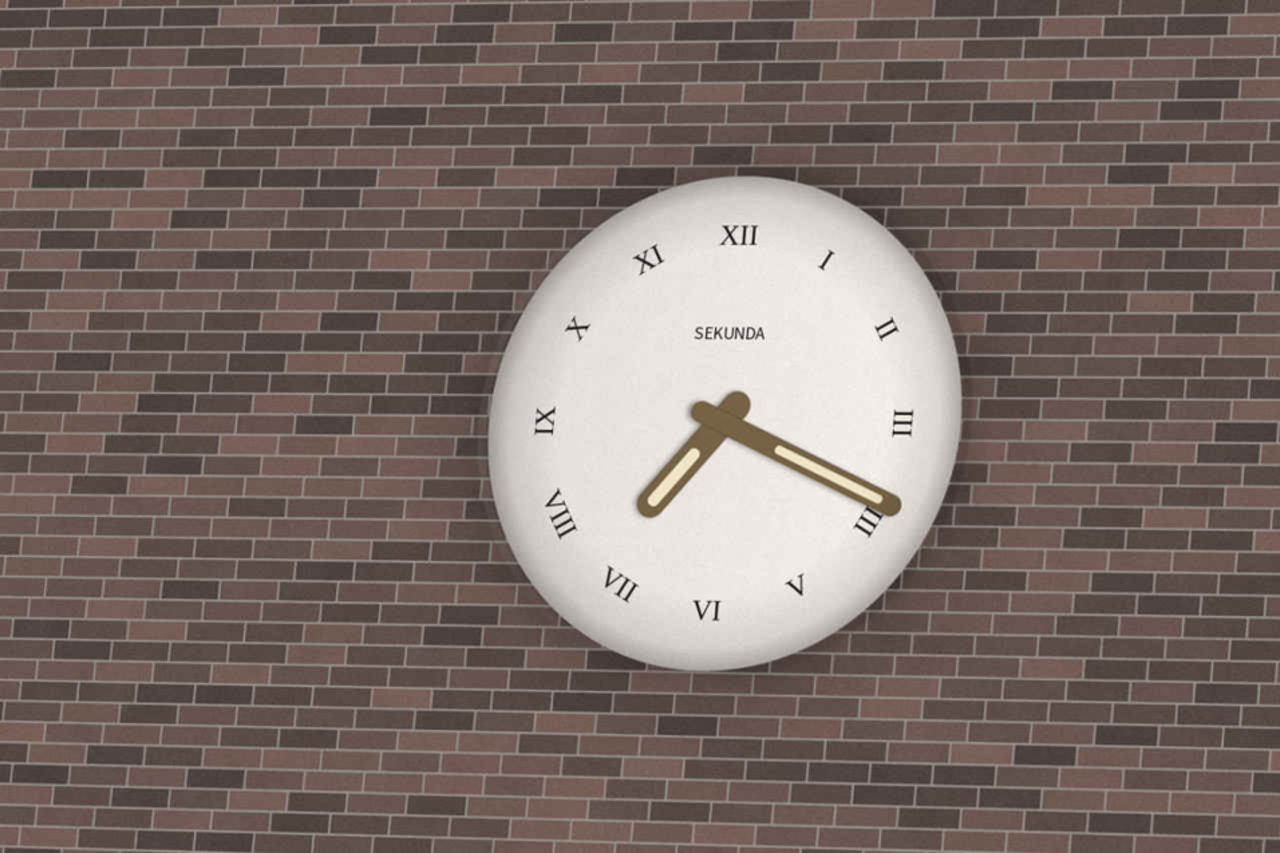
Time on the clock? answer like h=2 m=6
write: h=7 m=19
